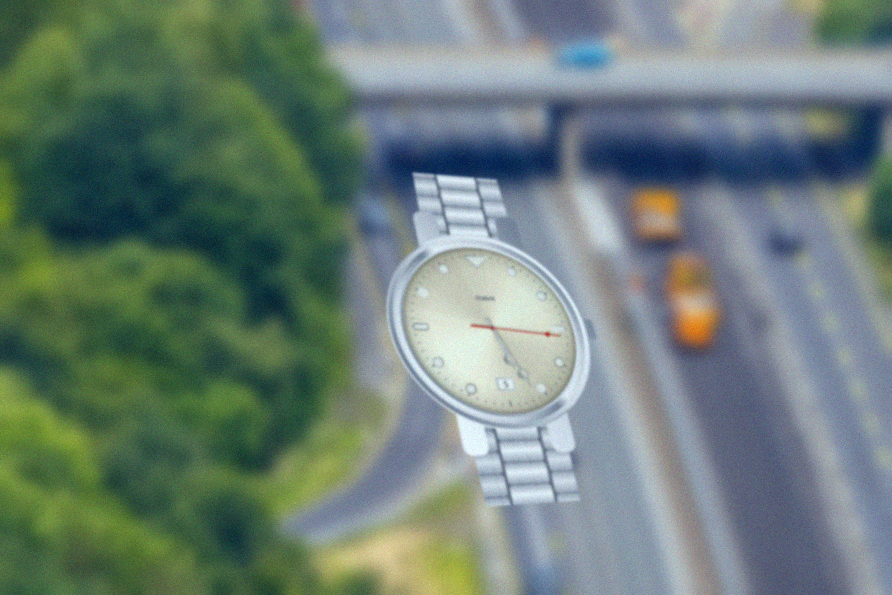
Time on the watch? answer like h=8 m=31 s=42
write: h=5 m=26 s=16
